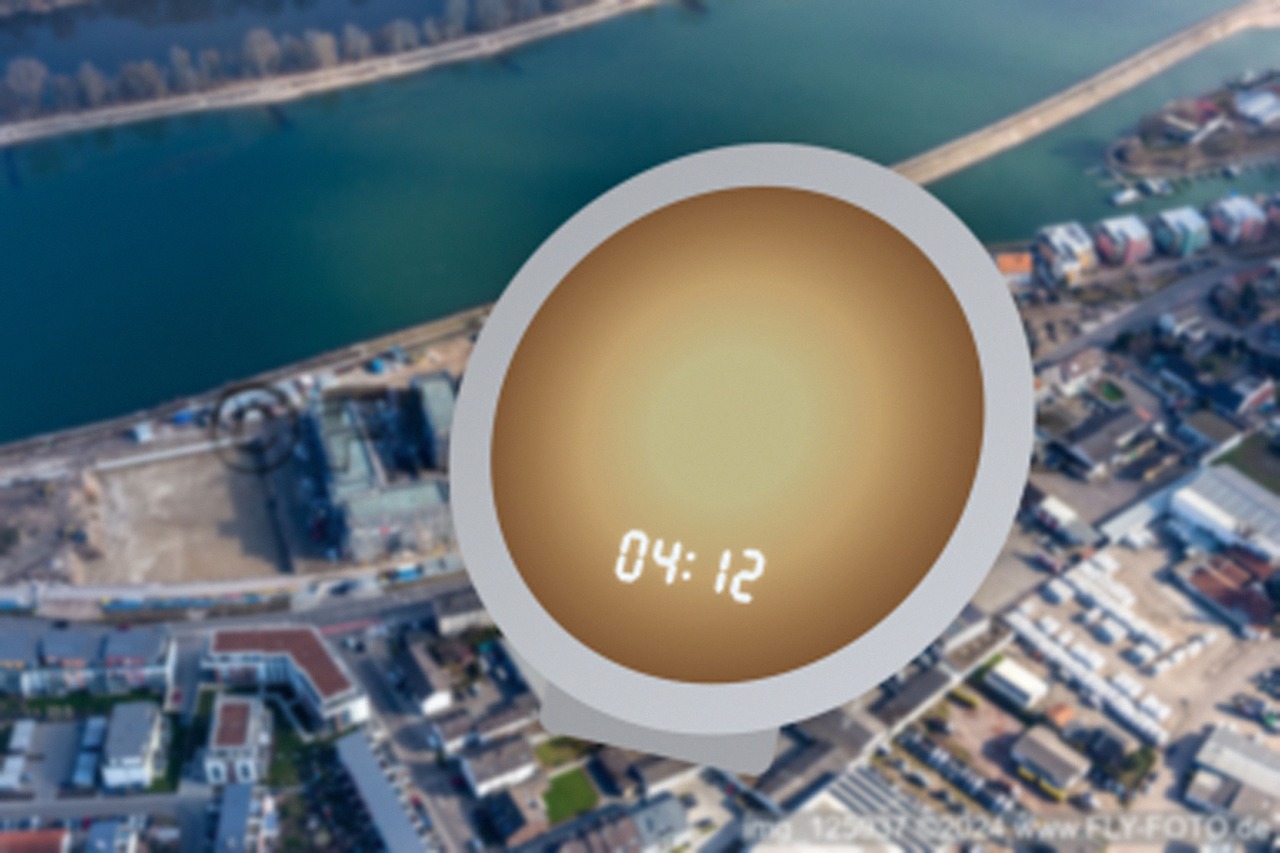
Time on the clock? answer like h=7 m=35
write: h=4 m=12
